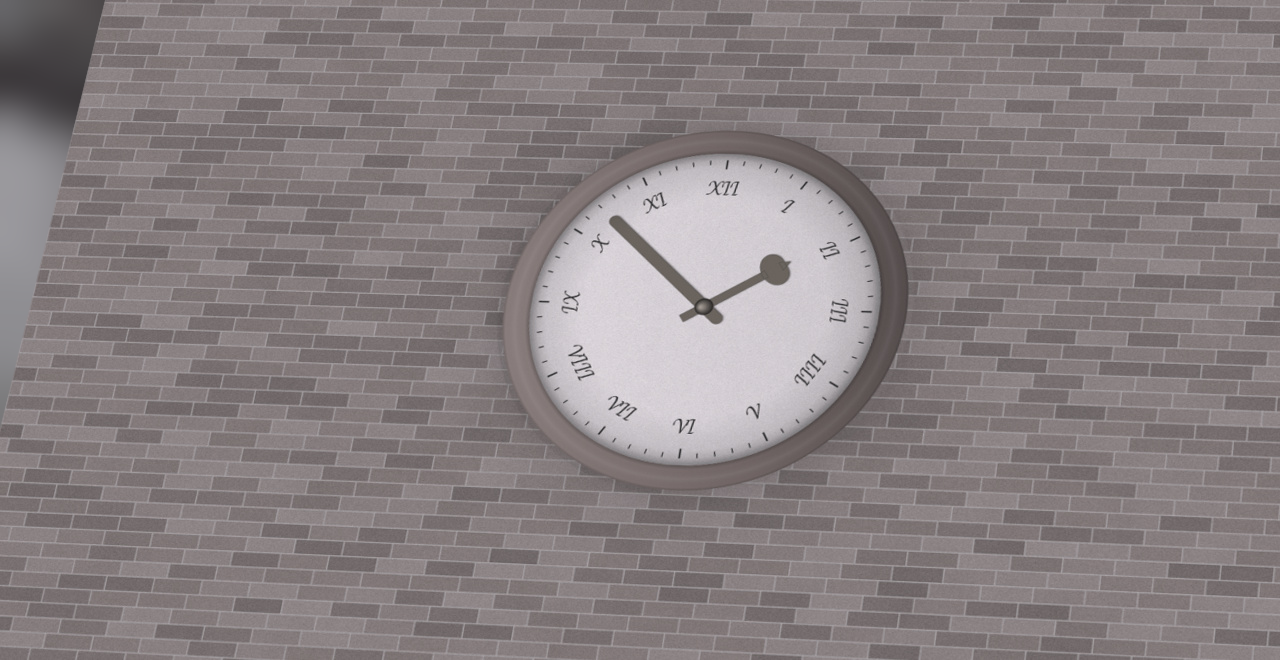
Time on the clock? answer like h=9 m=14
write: h=1 m=52
